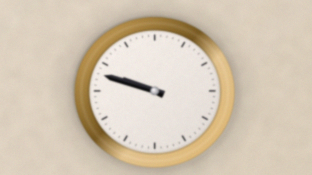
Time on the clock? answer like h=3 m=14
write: h=9 m=48
